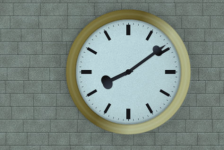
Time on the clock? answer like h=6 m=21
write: h=8 m=9
